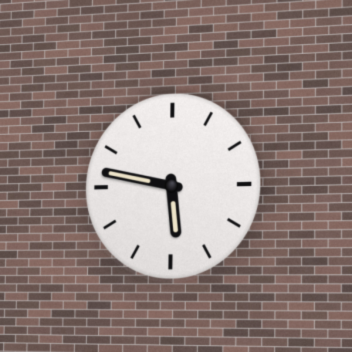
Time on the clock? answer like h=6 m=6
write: h=5 m=47
